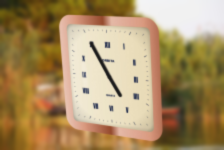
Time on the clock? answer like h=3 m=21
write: h=4 m=55
